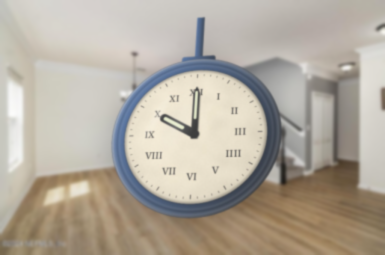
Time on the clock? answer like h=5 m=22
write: h=10 m=0
